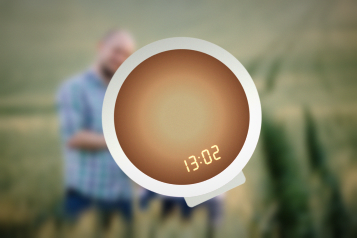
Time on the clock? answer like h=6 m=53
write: h=13 m=2
